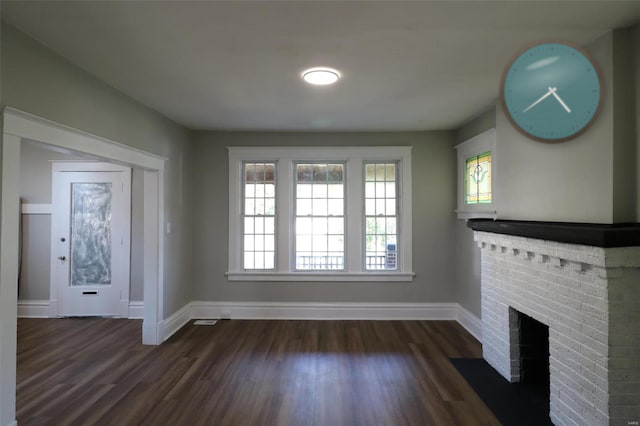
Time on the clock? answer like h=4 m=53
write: h=4 m=39
